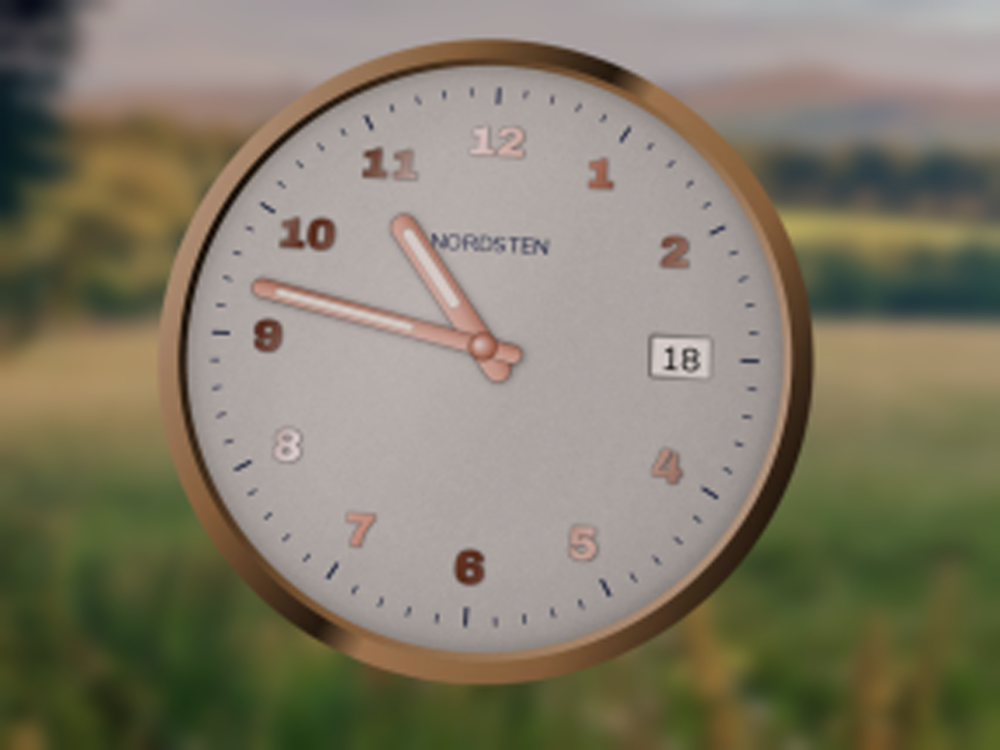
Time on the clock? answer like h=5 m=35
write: h=10 m=47
